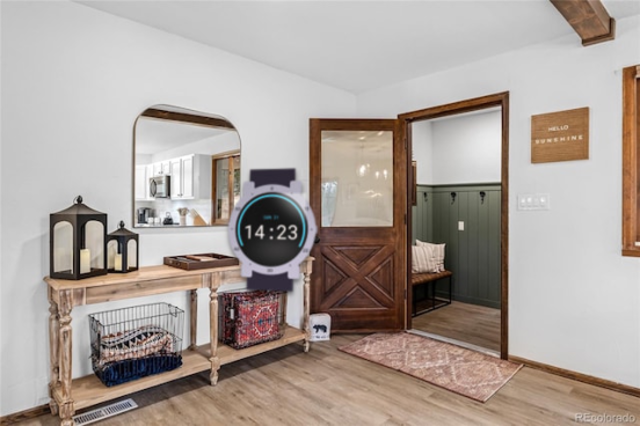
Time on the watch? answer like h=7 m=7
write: h=14 m=23
